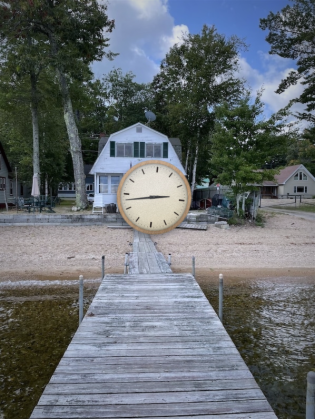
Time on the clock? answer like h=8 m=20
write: h=2 m=43
